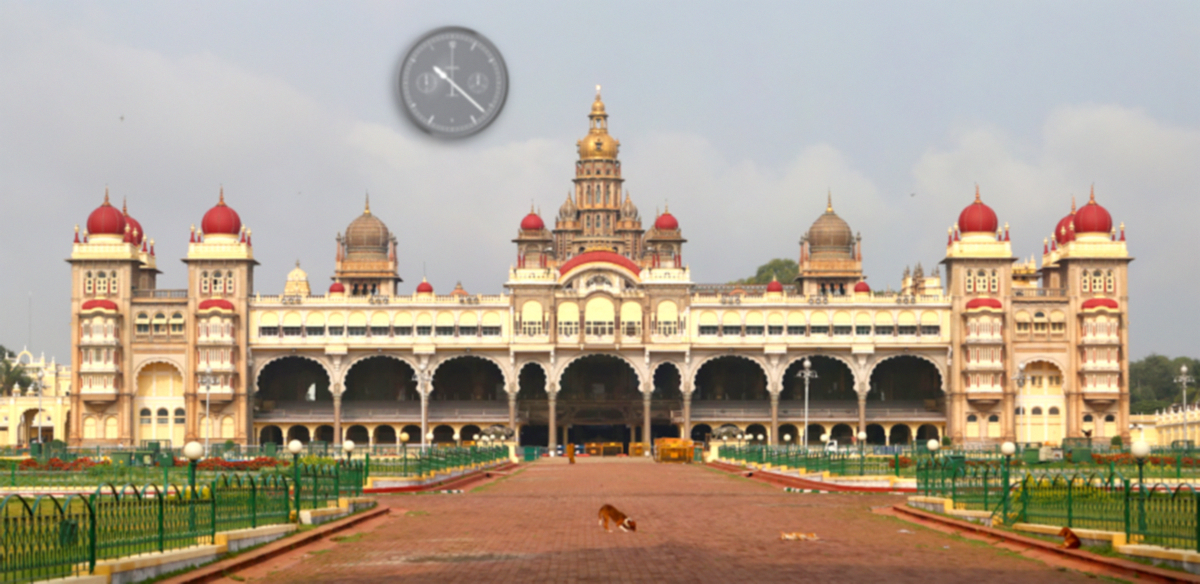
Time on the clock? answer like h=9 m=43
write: h=10 m=22
